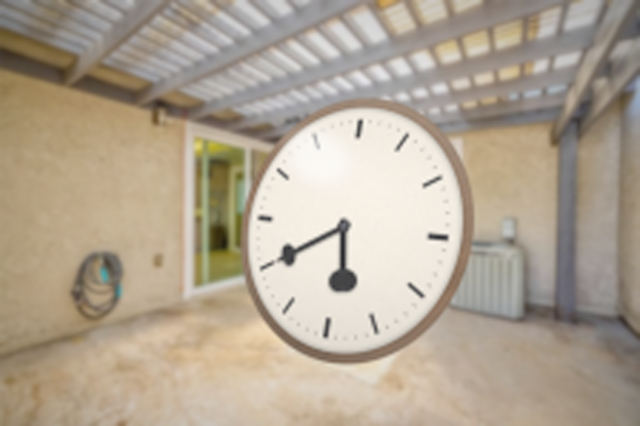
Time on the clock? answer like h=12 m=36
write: h=5 m=40
